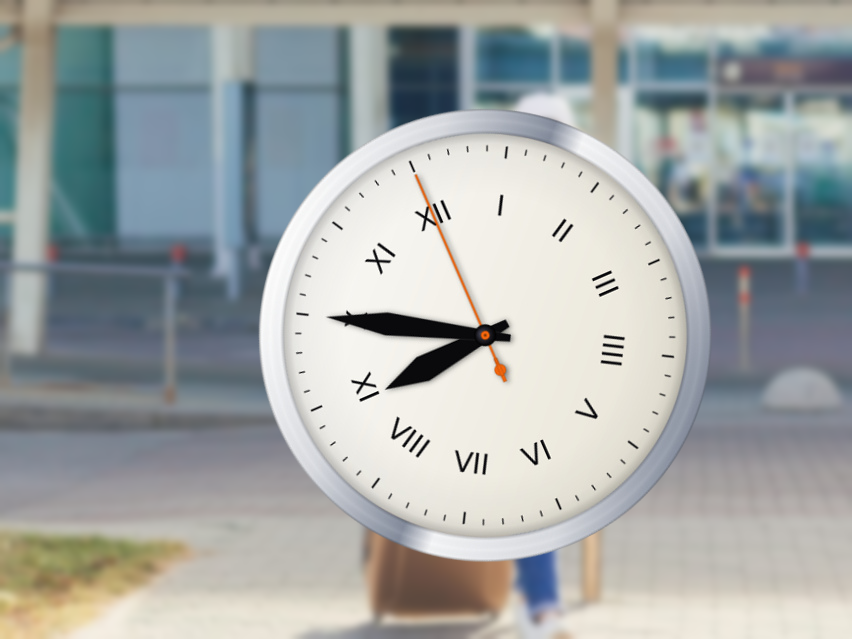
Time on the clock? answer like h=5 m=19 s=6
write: h=8 m=50 s=0
